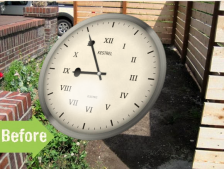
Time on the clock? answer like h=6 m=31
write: h=8 m=55
